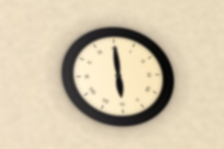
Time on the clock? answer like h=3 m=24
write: h=6 m=0
